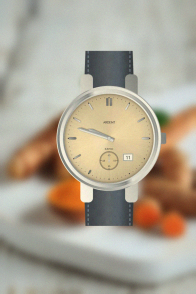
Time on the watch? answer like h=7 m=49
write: h=9 m=48
